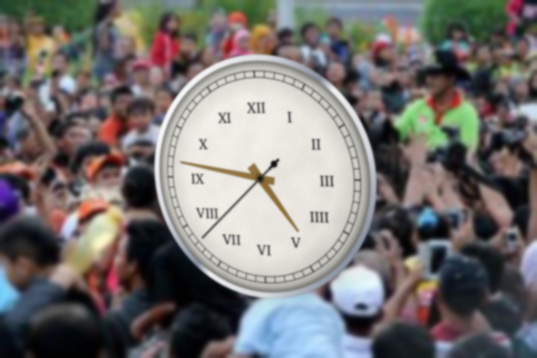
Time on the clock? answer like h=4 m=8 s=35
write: h=4 m=46 s=38
